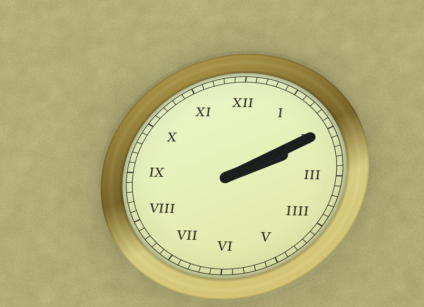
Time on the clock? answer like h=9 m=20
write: h=2 m=10
